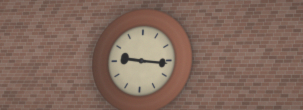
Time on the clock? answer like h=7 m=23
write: h=9 m=16
